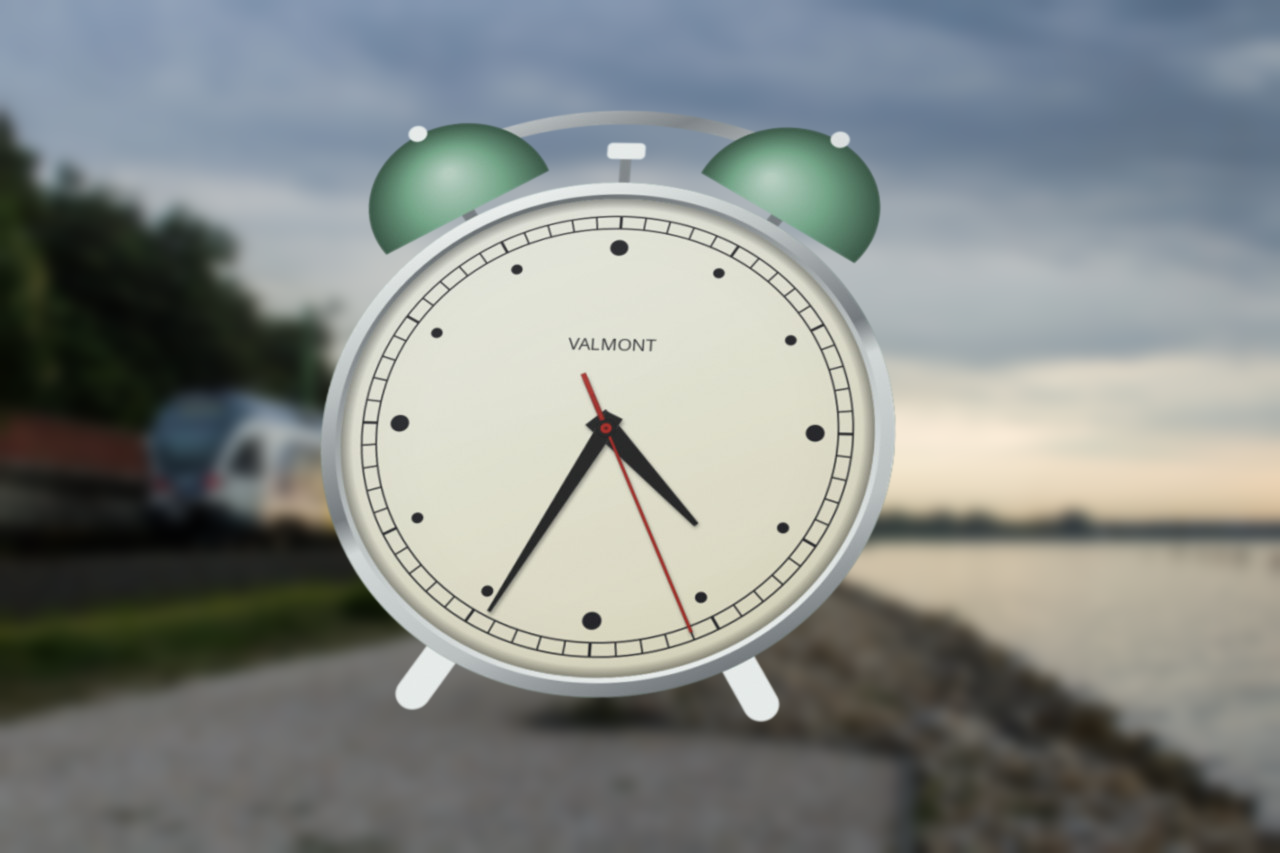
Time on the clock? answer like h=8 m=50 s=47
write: h=4 m=34 s=26
